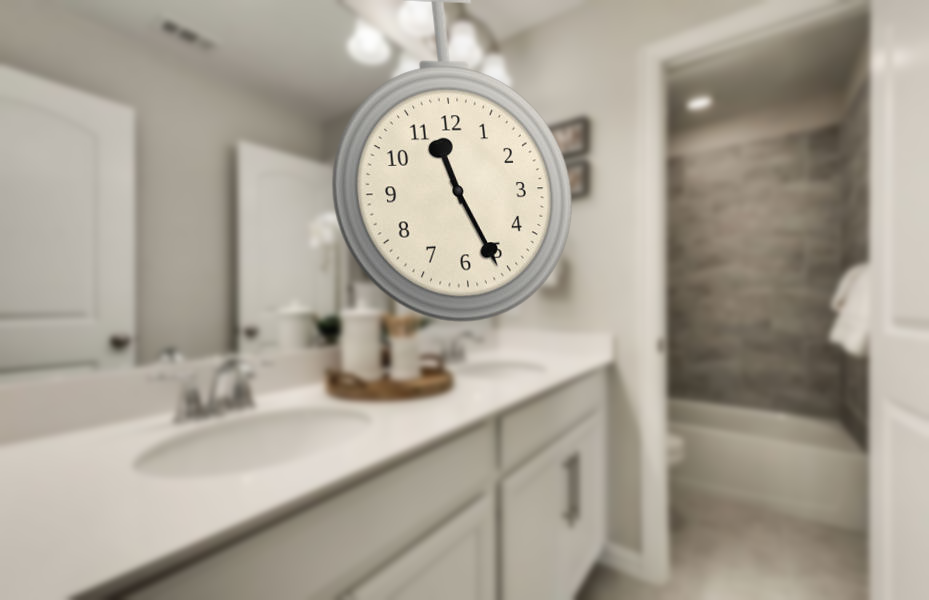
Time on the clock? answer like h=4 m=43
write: h=11 m=26
